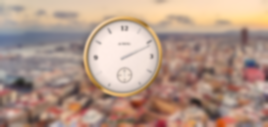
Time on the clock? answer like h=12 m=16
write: h=2 m=11
